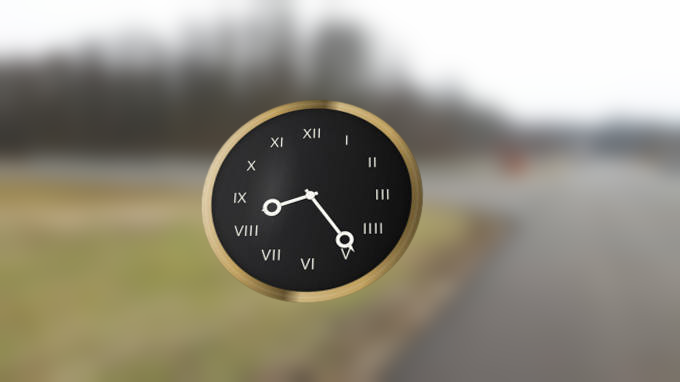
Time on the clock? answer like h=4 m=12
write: h=8 m=24
